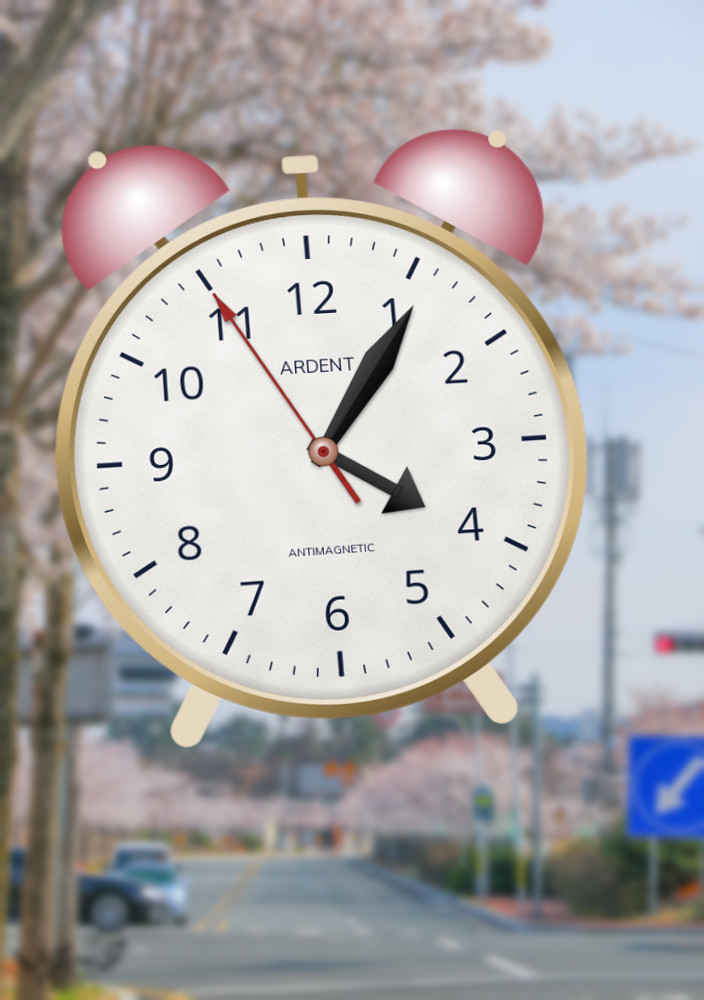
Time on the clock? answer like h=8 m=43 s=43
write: h=4 m=5 s=55
